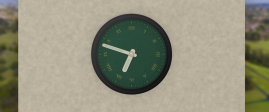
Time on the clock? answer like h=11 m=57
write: h=6 m=48
